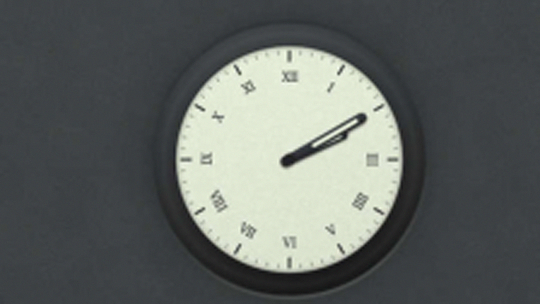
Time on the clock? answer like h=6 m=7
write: h=2 m=10
